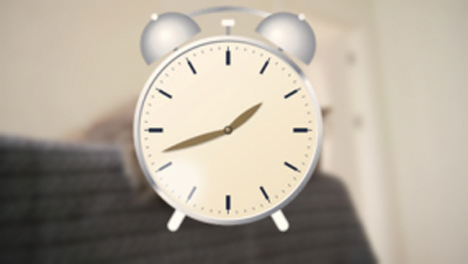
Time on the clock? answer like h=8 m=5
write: h=1 m=42
